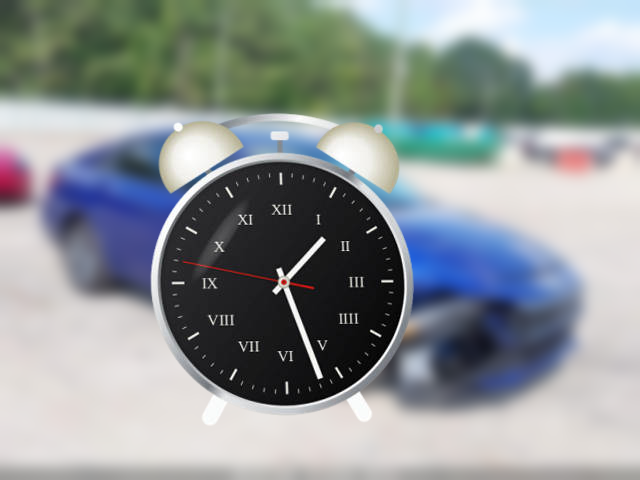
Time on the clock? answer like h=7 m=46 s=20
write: h=1 m=26 s=47
